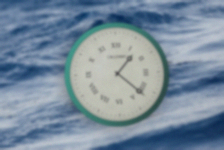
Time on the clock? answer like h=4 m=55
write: h=1 m=22
